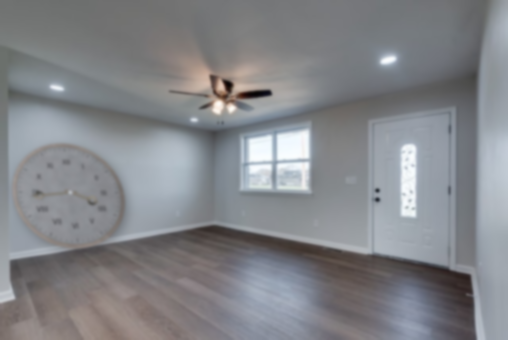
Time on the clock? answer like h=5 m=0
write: h=3 m=44
